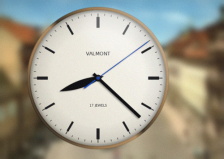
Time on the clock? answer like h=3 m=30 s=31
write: h=8 m=22 s=9
